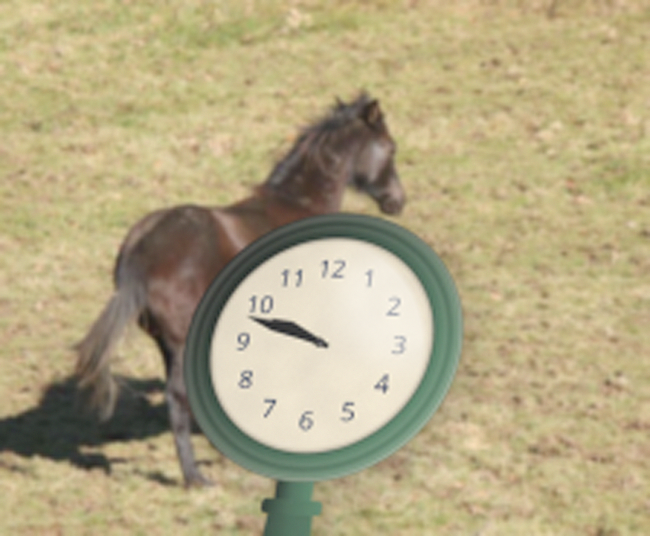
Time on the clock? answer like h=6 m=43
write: h=9 m=48
